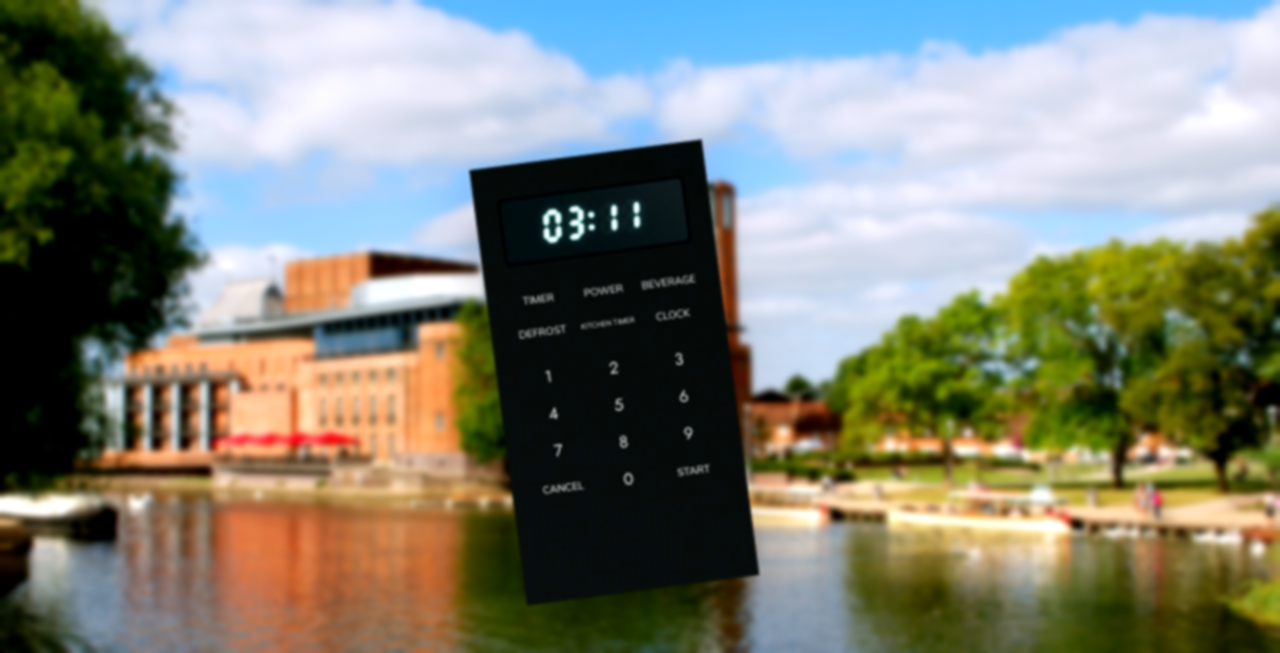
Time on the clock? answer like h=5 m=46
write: h=3 m=11
